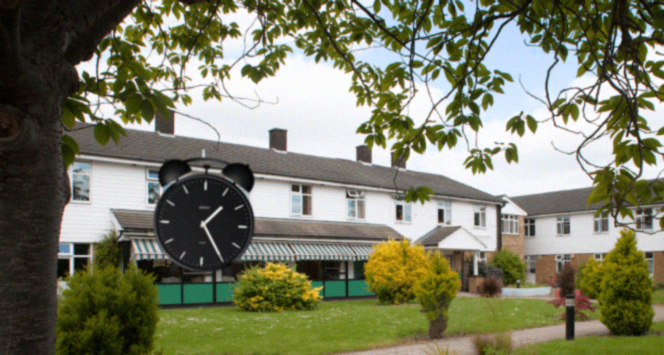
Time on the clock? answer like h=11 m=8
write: h=1 m=25
